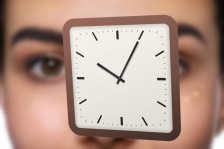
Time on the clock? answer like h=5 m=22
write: h=10 m=5
